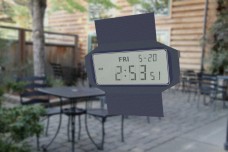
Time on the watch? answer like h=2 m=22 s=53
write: h=2 m=53 s=51
